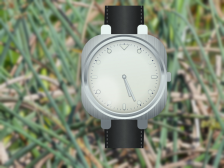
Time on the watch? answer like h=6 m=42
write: h=5 m=26
